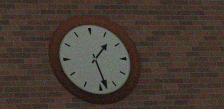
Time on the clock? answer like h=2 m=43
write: h=1 m=28
